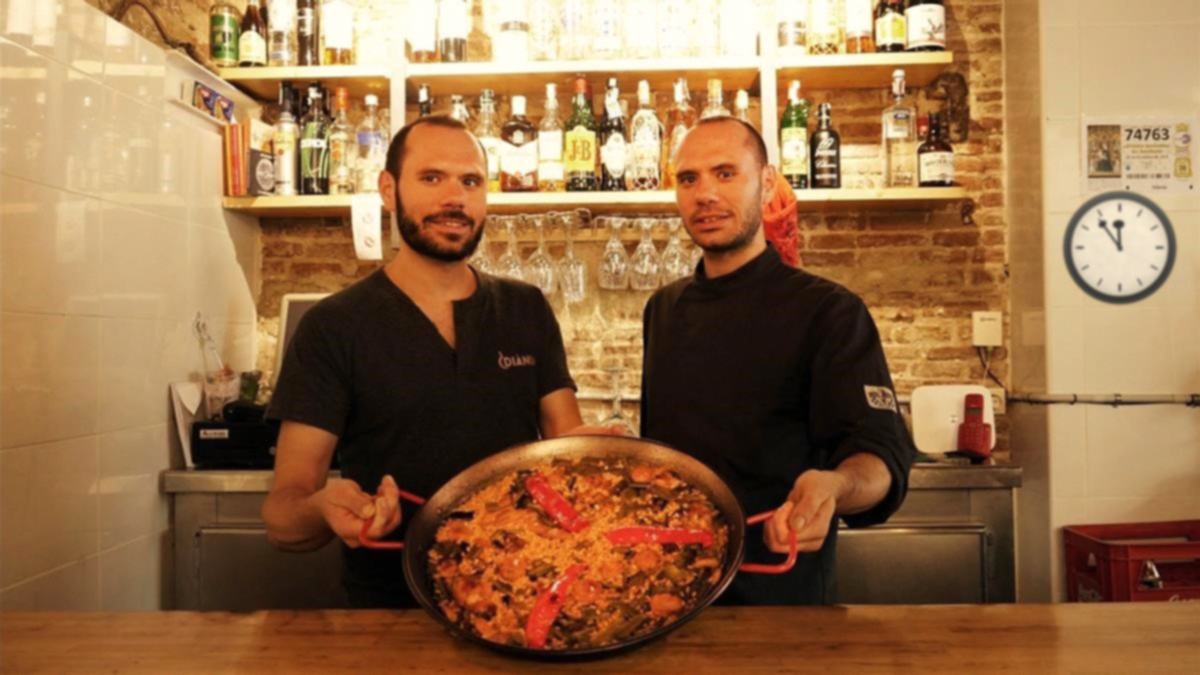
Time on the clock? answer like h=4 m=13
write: h=11 m=54
